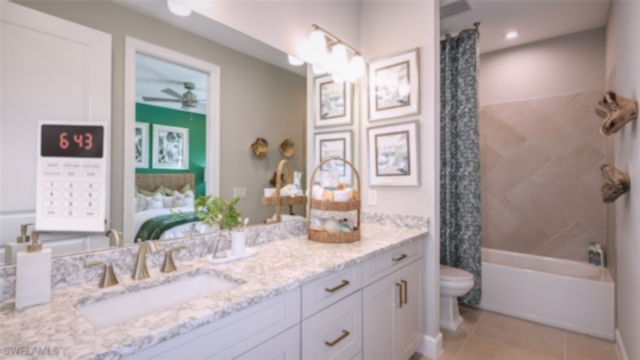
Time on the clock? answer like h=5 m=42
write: h=6 m=43
